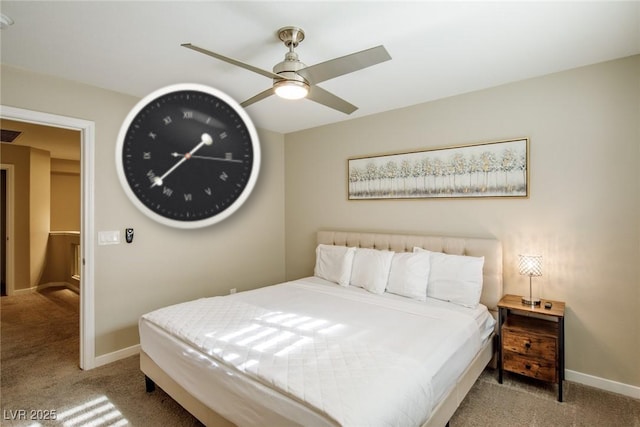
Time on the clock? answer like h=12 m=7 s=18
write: h=1 m=38 s=16
